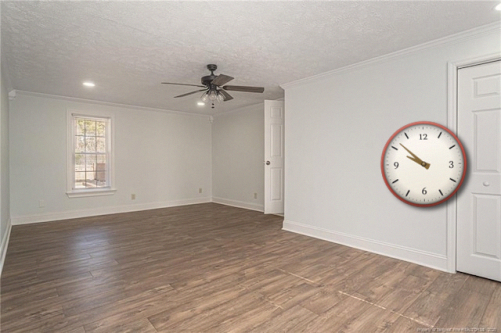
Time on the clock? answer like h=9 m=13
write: h=9 m=52
